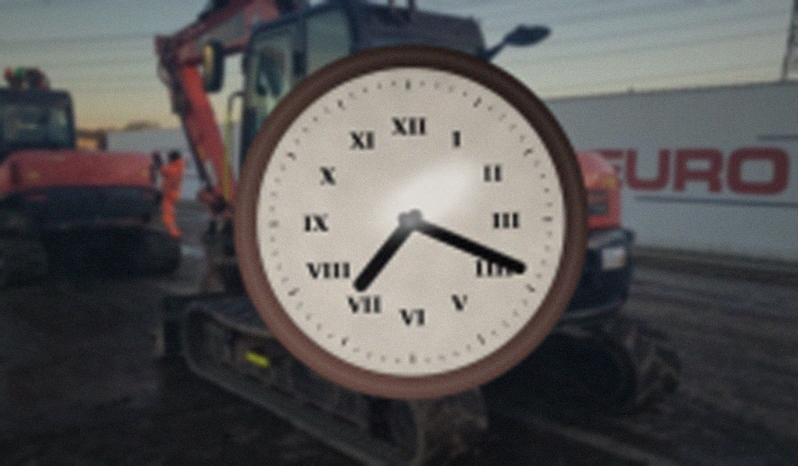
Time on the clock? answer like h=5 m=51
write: h=7 m=19
